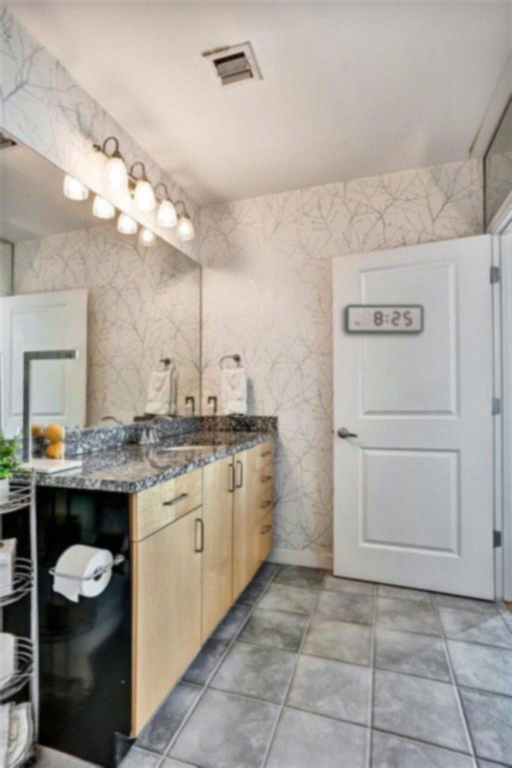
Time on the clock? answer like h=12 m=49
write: h=8 m=25
